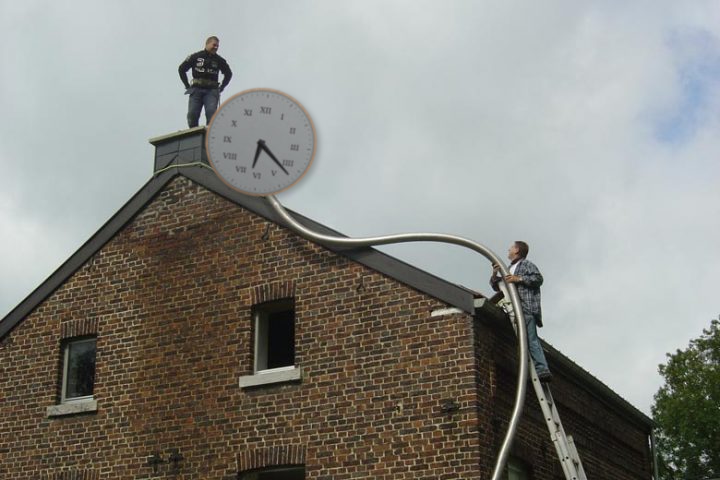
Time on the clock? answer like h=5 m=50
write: h=6 m=22
